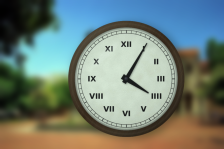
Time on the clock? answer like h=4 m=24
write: h=4 m=5
